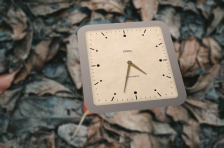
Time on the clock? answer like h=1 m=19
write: h=4 m=33
